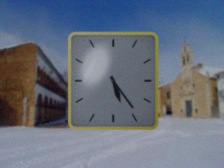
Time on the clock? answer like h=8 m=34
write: h=5 m=24
